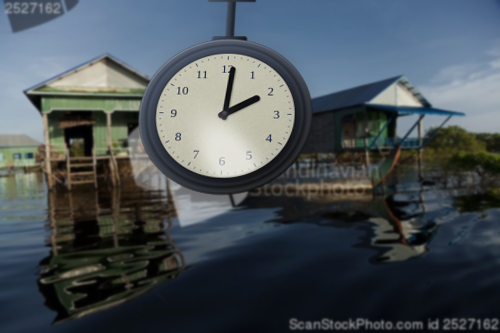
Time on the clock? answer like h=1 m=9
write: h=2 m=1
